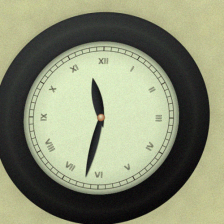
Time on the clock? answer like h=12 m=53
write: h=11 m=32
